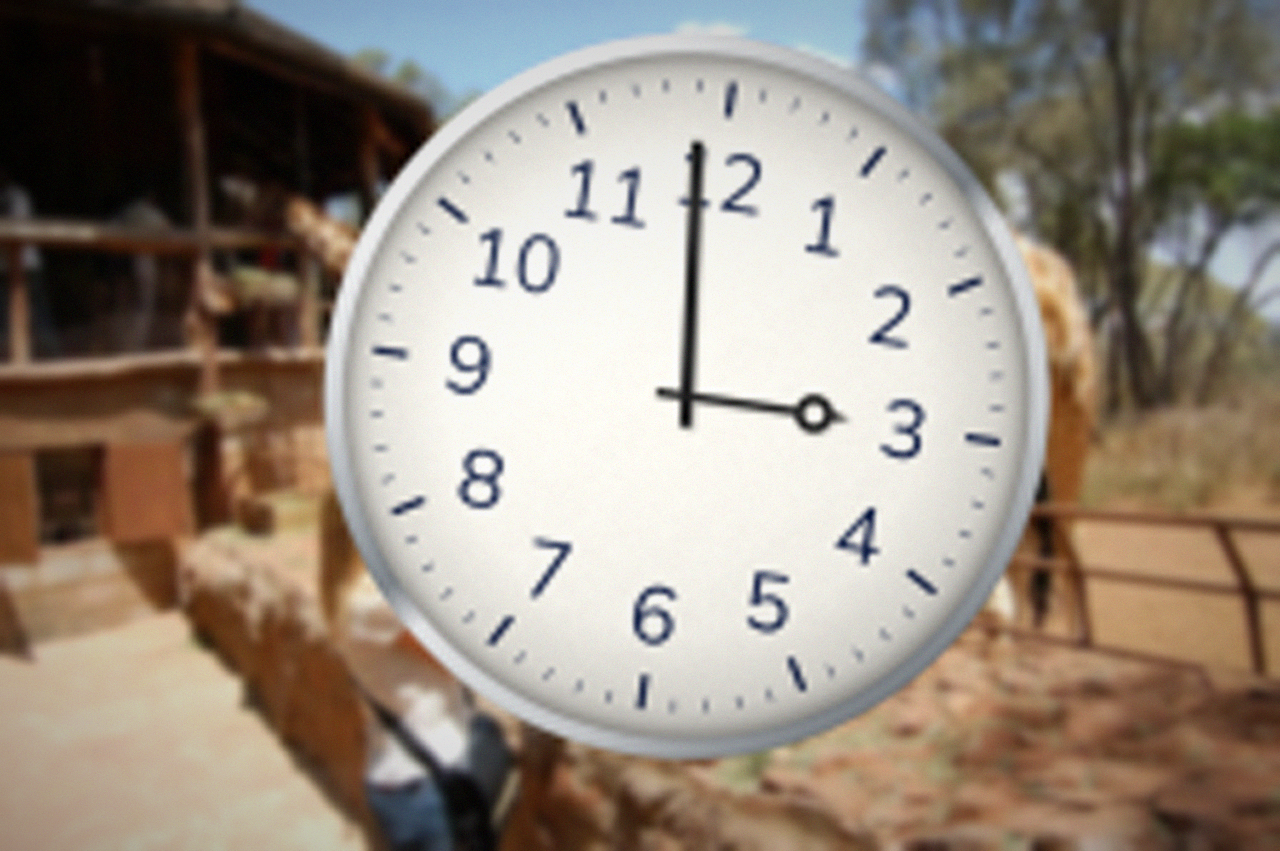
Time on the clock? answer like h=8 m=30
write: h=2 m=59
